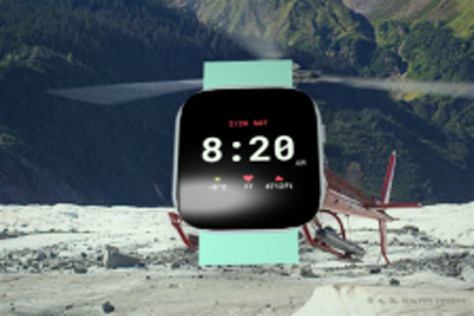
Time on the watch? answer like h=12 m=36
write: h=8 m=20
